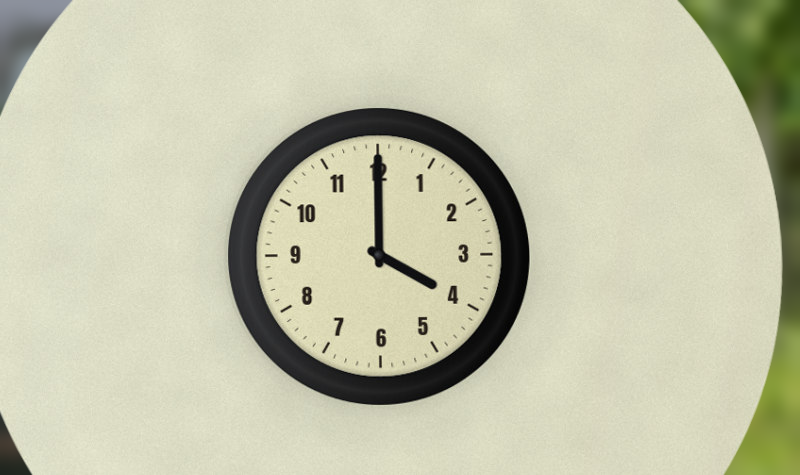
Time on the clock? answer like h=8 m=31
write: h=4 m=0
